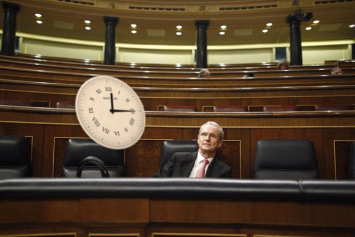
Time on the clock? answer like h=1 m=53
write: h=12 m=15
